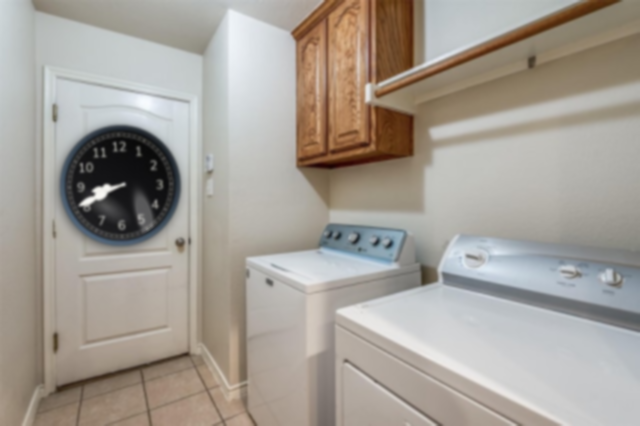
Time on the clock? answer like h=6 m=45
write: h=8 m=41
